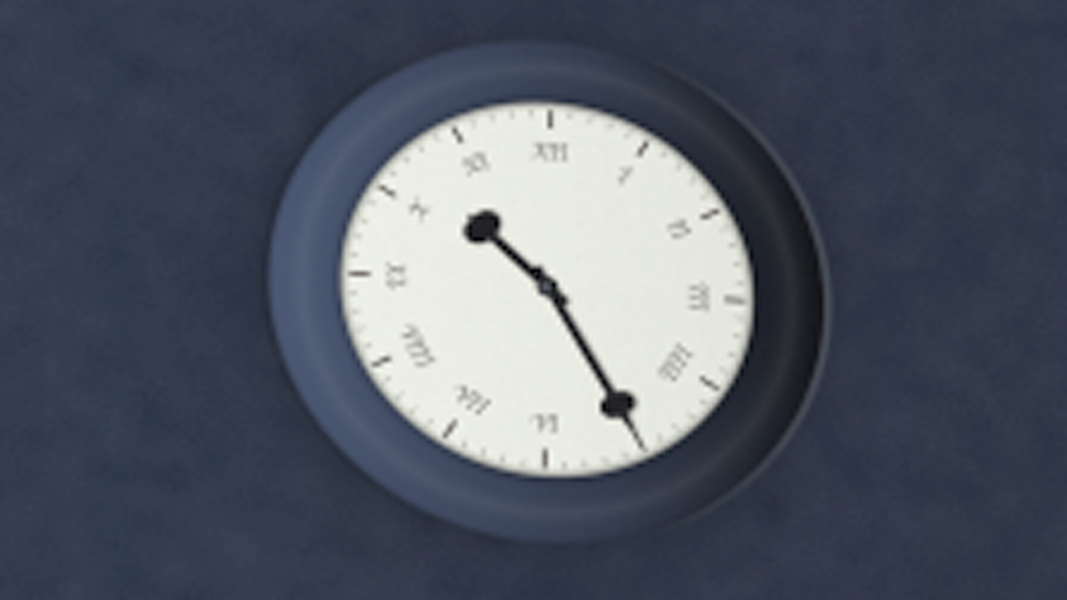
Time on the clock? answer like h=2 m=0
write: h=10 m=25
